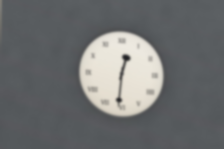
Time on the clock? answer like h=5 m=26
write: h=12 m=31
